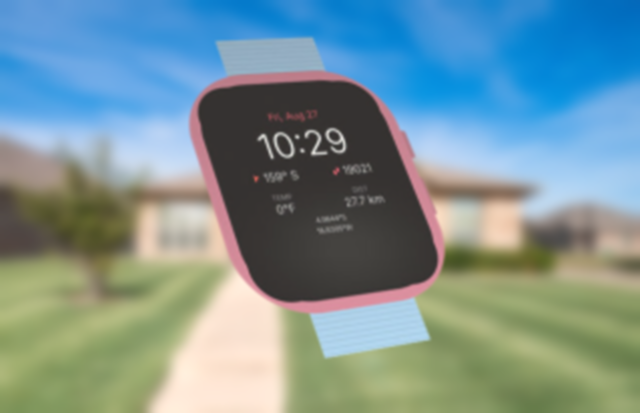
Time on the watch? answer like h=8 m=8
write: h=10 m=29
